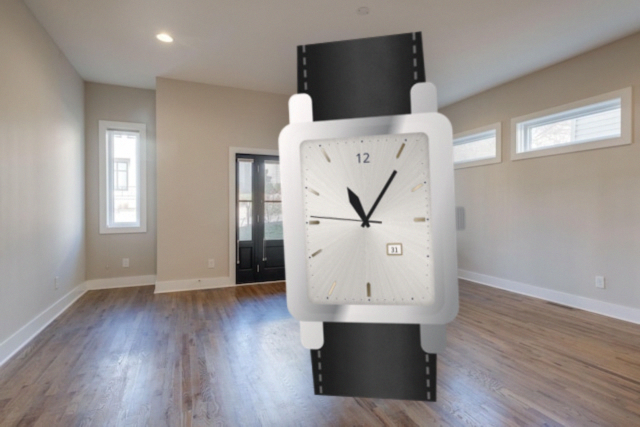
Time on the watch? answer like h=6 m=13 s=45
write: h=11 m=5 s=46
